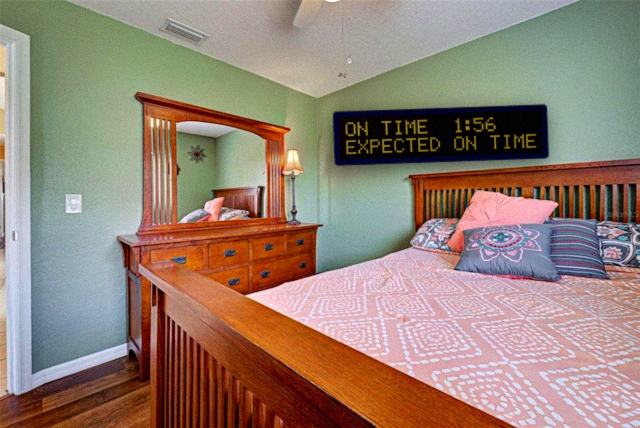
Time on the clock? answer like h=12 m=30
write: h=1 m=56
